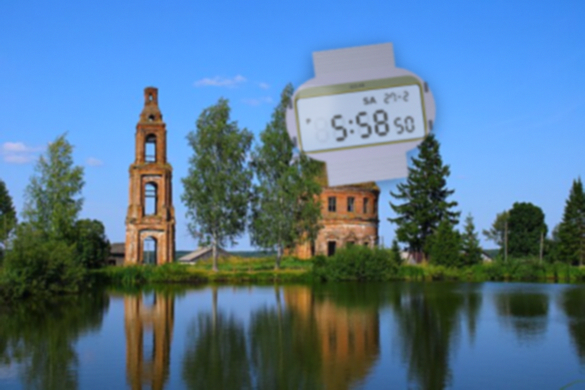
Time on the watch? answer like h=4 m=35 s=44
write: h=5 m=58 s=50
